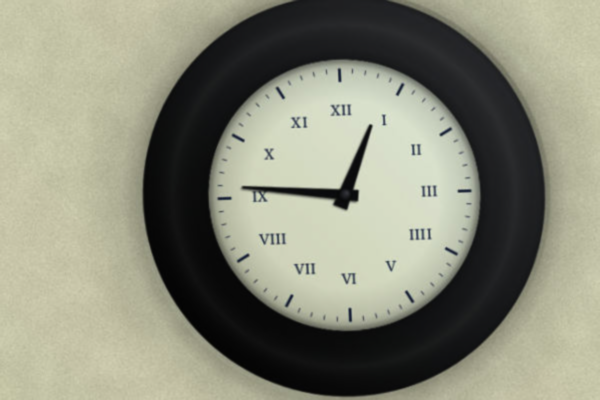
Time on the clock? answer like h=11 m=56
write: h=12 m=46
